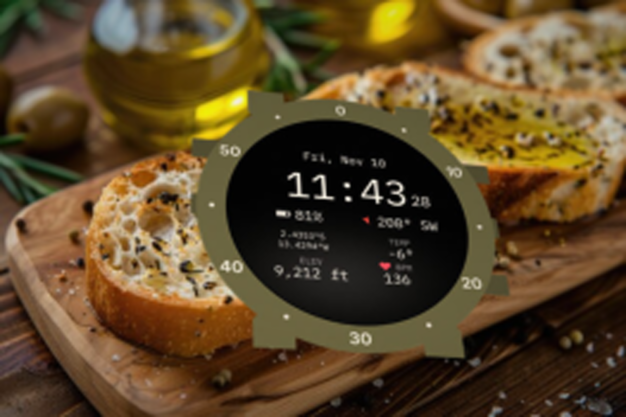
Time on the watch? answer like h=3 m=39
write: h=11 m=43
